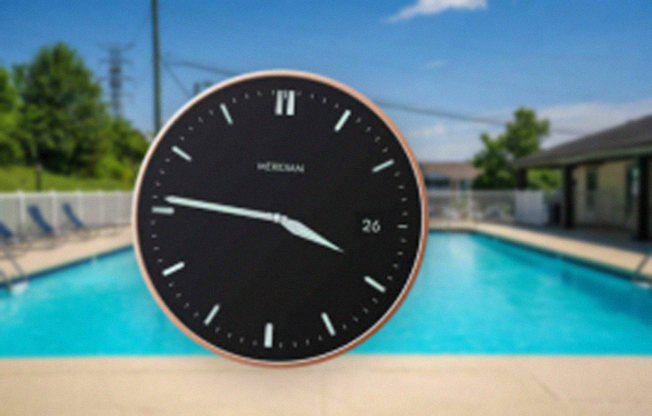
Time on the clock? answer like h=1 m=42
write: h=3 m=46
